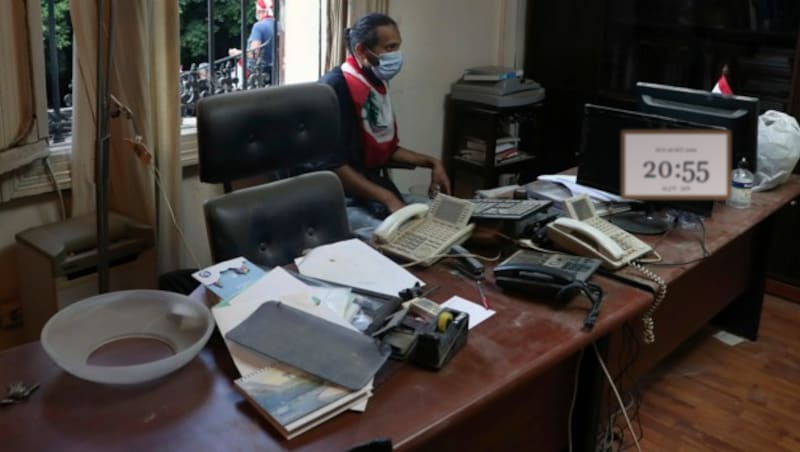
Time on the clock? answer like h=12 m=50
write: h=20 m=55
